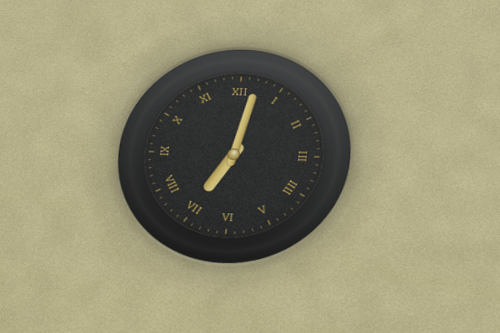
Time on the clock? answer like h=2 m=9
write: h=7 m=2
